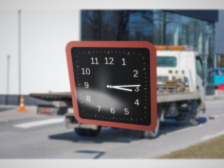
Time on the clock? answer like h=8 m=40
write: h=3 m=14
